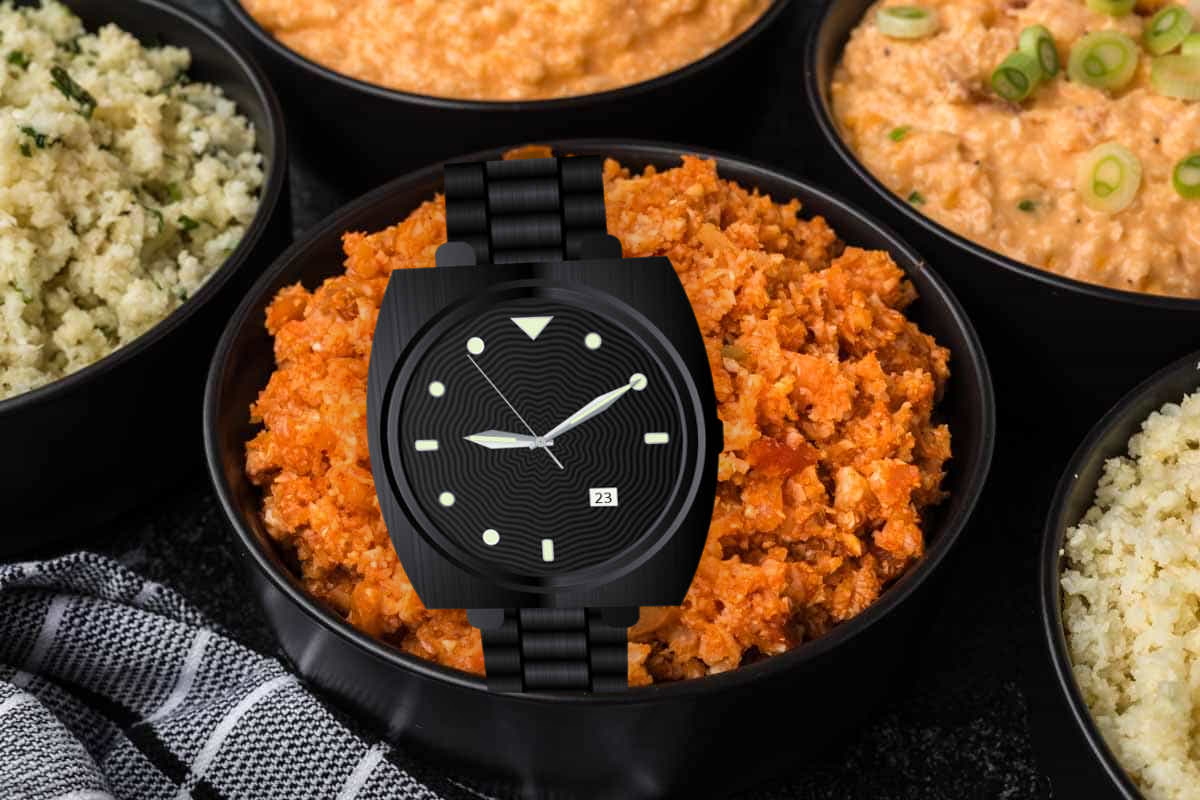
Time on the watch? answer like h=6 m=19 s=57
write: h=9 m=9 s=54
